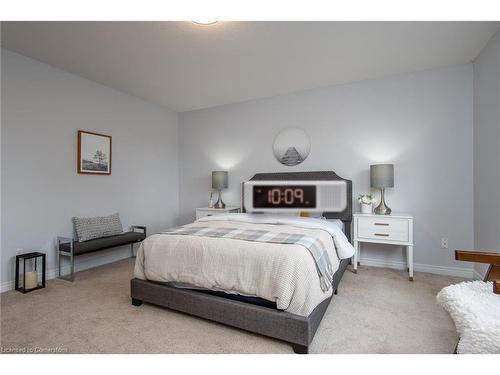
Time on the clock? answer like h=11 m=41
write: h=10 m=9
